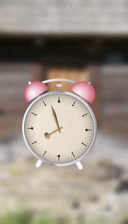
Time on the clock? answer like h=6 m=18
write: h=7 m=57
